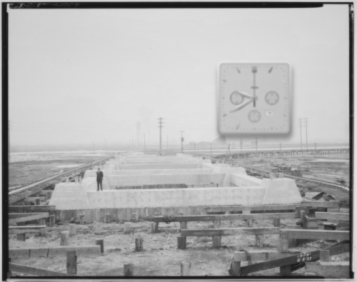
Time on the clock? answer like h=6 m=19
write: h=9 m=40
